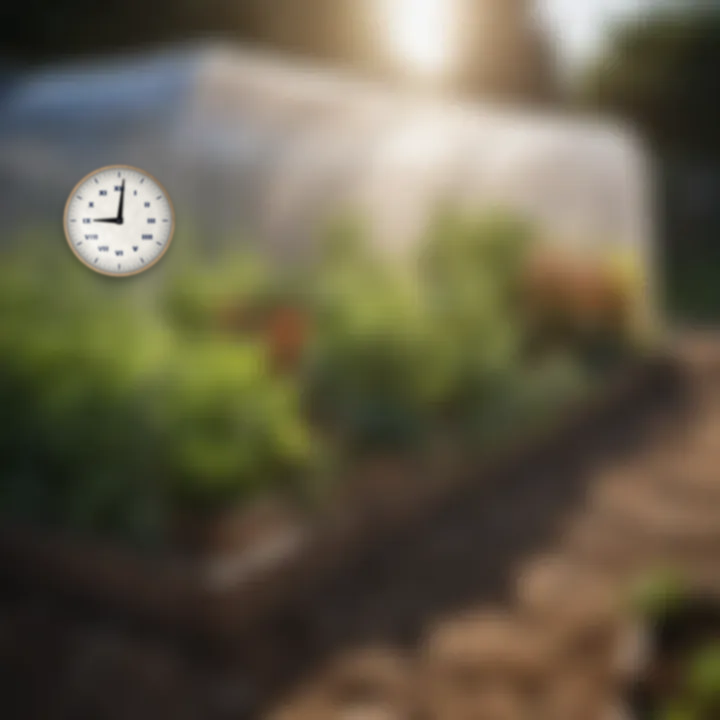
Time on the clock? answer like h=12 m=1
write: h=9 m=1
